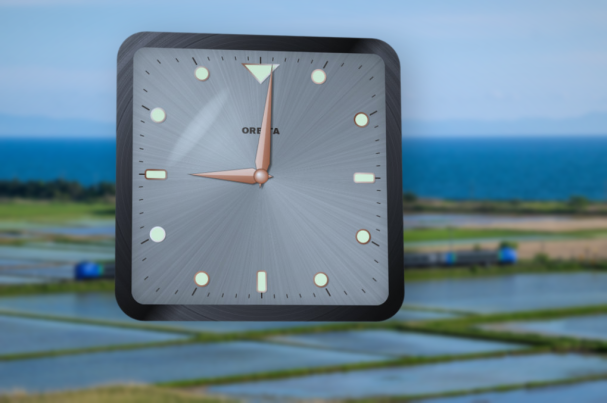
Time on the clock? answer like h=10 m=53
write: h=9 m=1
